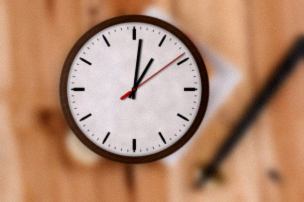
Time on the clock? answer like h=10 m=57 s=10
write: h=1 m=1 s=9
